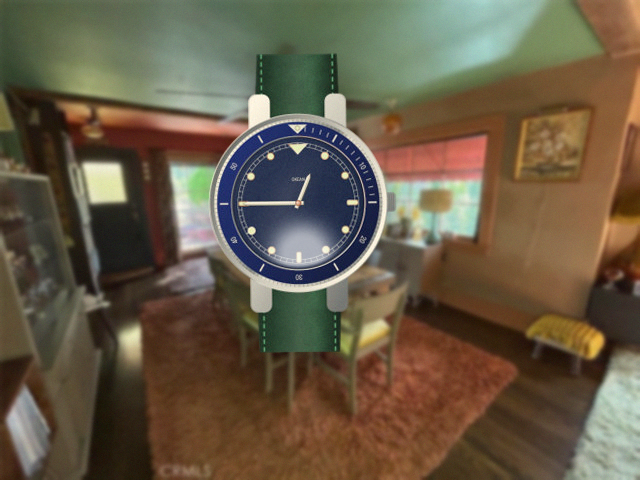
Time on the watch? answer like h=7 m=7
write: h=12 m=45
